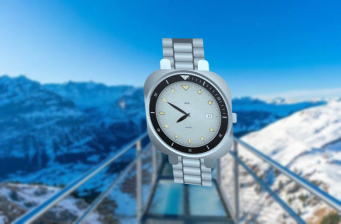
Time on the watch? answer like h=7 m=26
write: h=7 m=50
